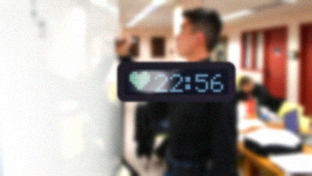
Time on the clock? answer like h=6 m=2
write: h=22 m=56
